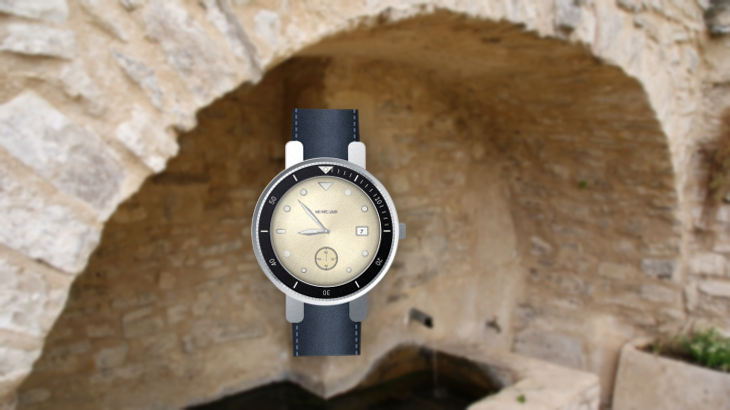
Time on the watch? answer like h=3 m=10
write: h=8 m=53
